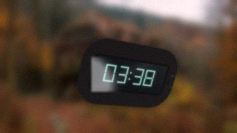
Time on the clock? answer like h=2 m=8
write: h=3 m=38
